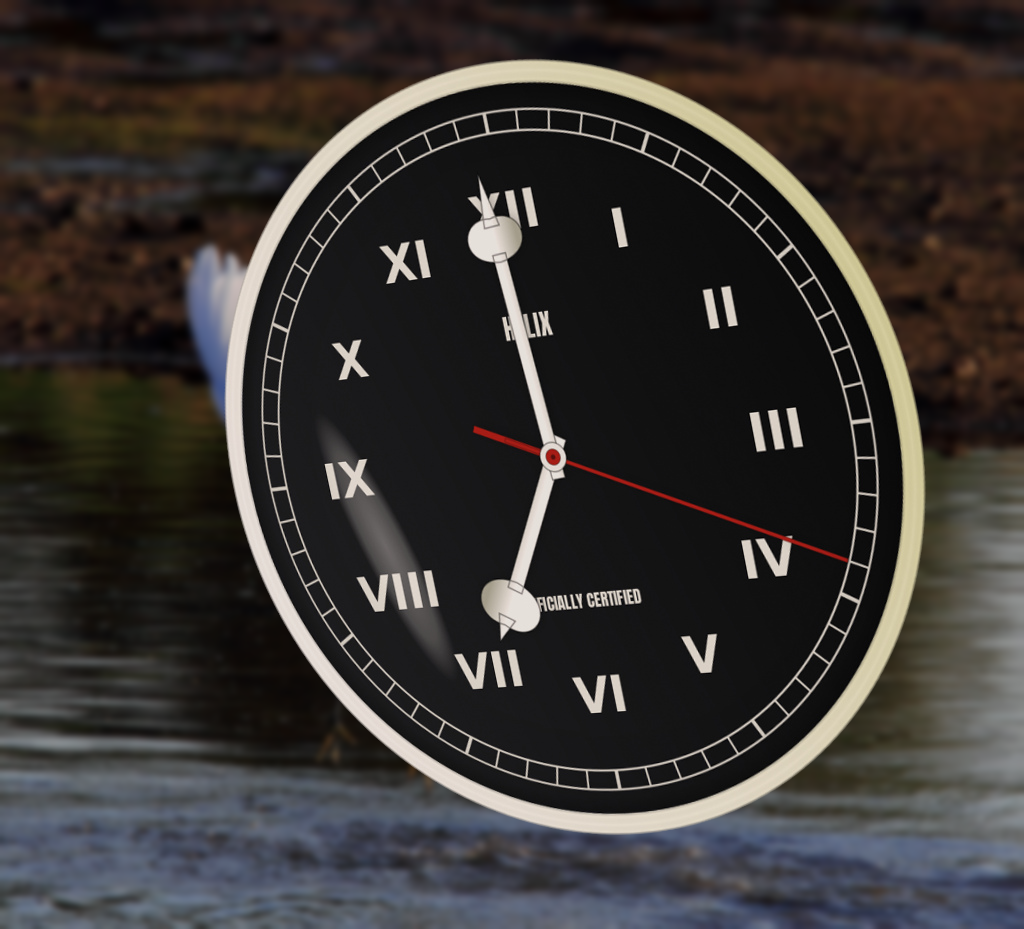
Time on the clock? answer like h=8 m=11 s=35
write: h=6 m=59 s=19
